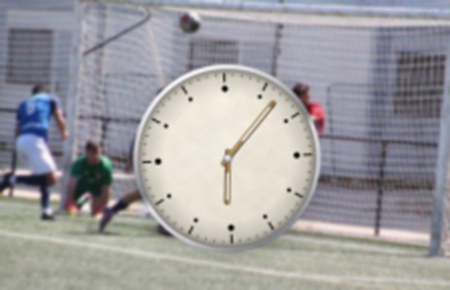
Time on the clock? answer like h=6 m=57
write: h=6 m=7
